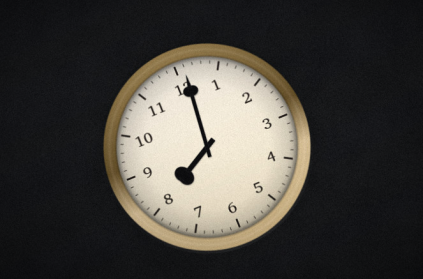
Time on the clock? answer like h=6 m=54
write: h=8 m=1
